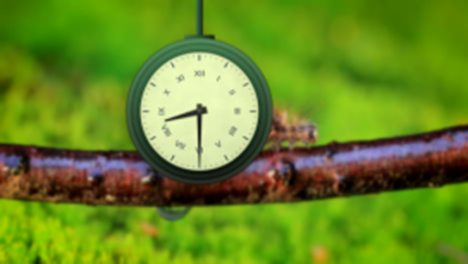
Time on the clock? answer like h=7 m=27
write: h=8 m=30
